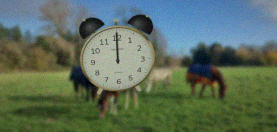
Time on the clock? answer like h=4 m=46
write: h=12 m=0
